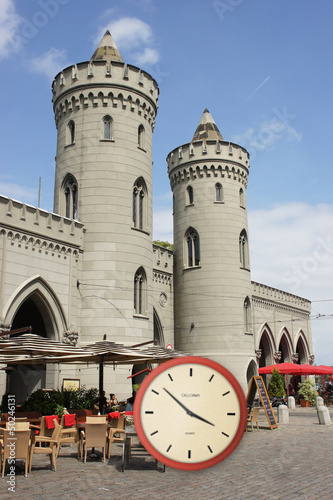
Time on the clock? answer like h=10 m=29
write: h=3 m=52
